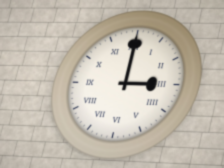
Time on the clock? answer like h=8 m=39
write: h=3 m=0
